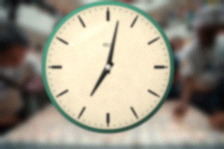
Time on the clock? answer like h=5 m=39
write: h=7 m=2
